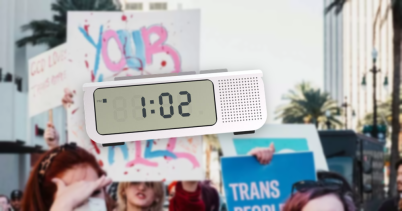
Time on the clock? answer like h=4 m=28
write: h=1 m=2
